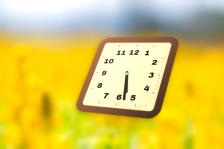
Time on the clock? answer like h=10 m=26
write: h=5 m=28
